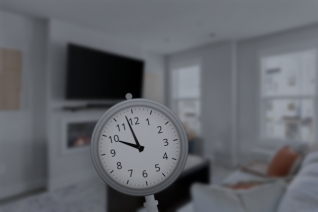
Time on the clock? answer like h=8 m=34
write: h=9 m=58
